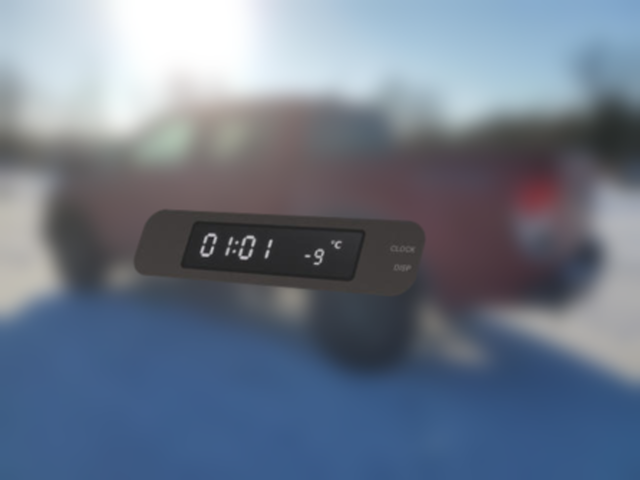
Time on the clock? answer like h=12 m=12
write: h=1 m=1
